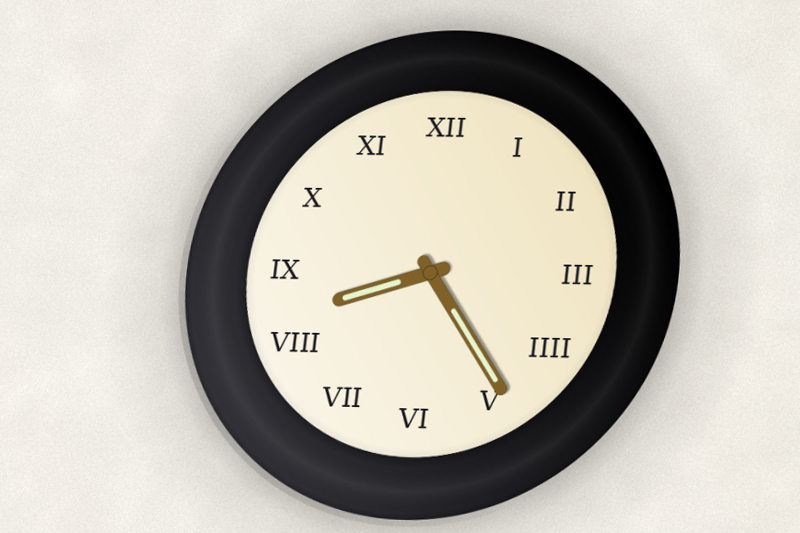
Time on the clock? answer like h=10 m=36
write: h=8 m=24
